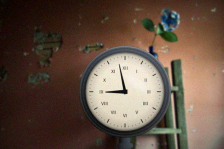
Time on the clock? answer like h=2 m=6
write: h=8 m=58
